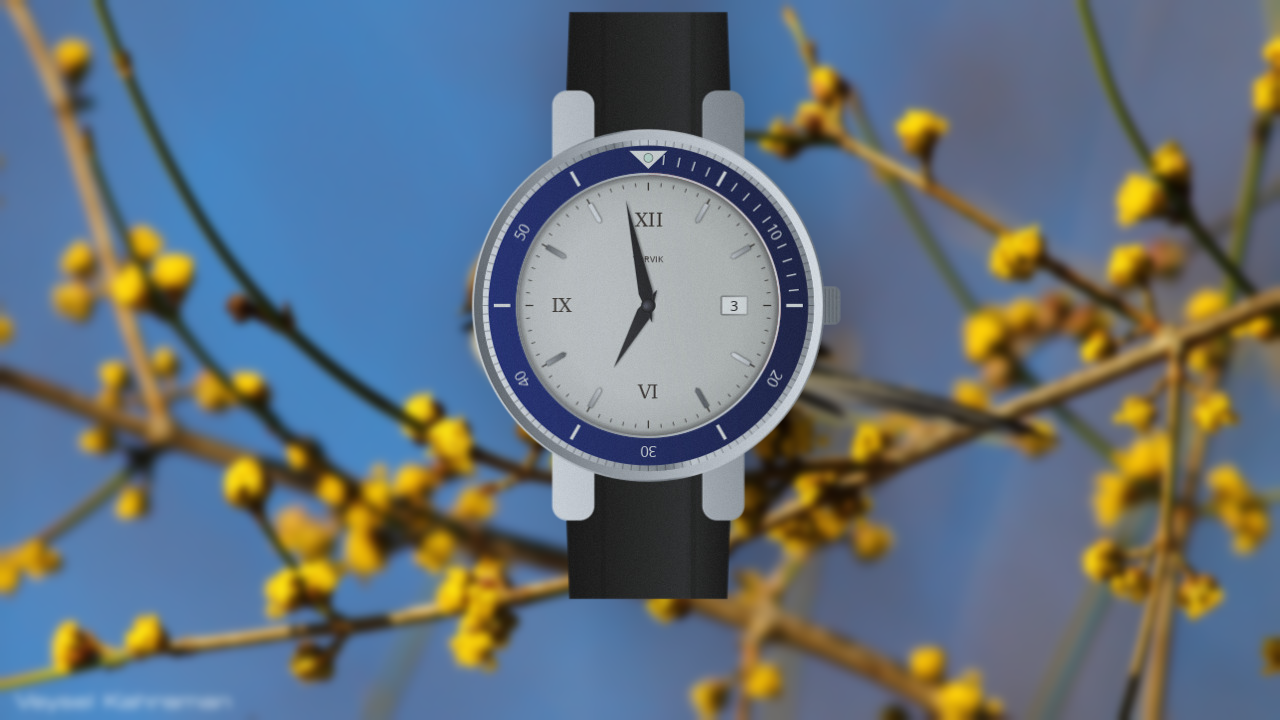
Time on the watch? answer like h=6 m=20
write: h=6 m=58
